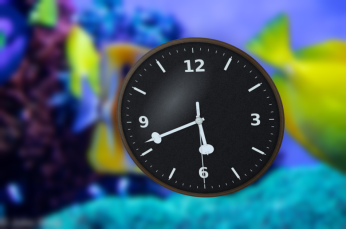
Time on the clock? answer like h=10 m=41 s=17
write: h=5 m=41 s=30
